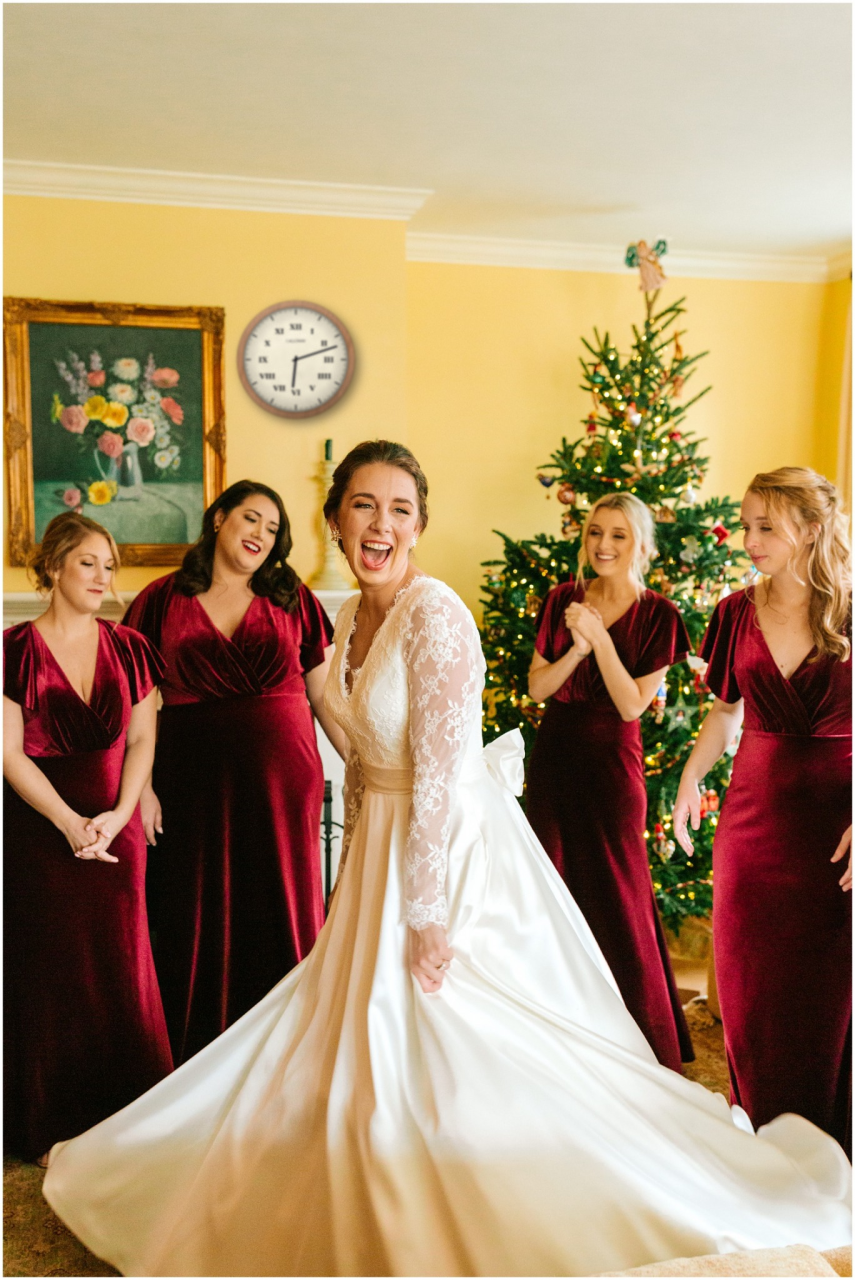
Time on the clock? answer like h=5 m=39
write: h=6 m=12
